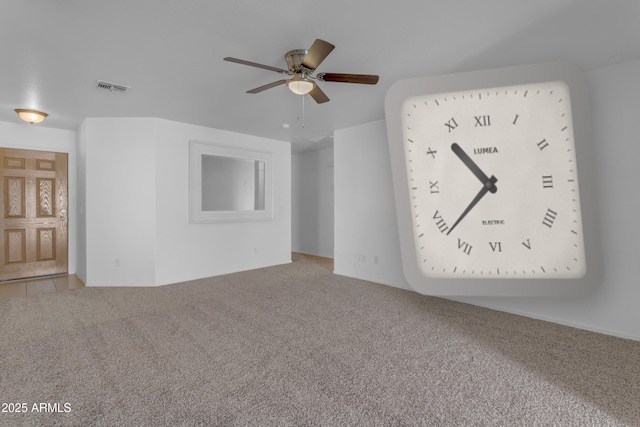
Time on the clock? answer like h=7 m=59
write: h=10 m=38
